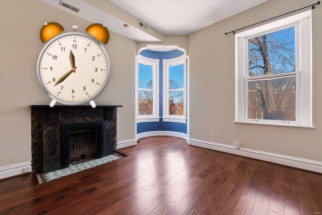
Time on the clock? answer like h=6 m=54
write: h=11 m=38
